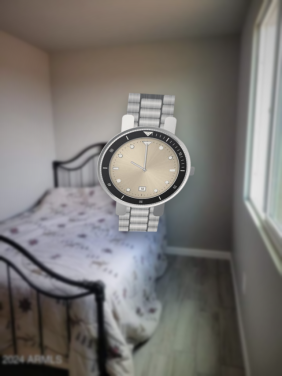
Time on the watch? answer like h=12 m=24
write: h=10 m=0
